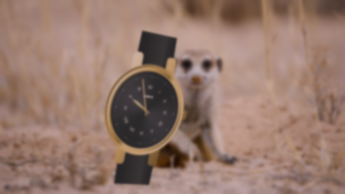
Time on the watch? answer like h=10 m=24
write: h=9 m=57
